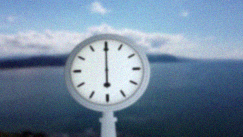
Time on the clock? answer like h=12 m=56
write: h=6 m=0
